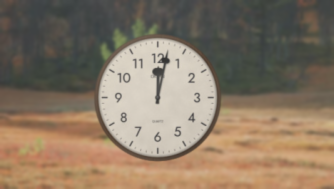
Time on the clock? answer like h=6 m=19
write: h=12 m=2
